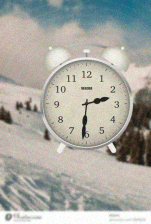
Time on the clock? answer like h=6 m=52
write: h=2 m=31
